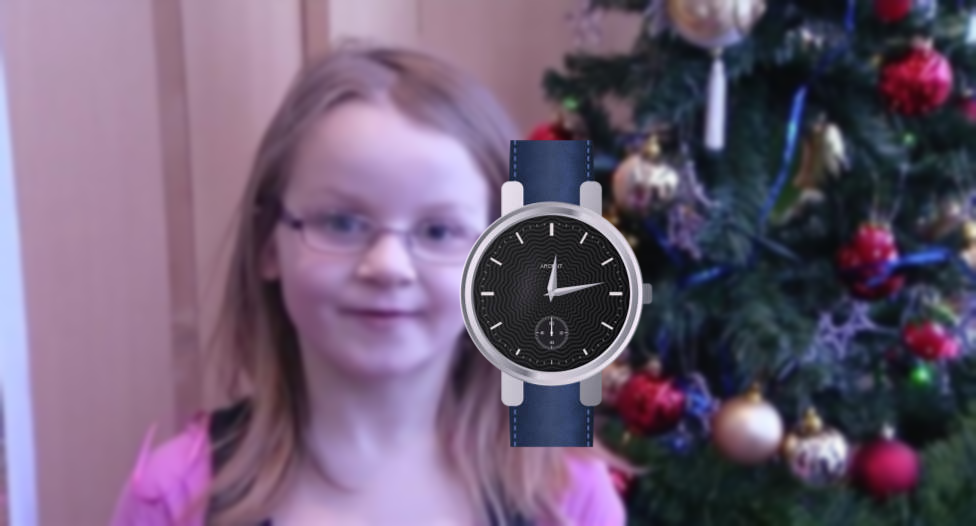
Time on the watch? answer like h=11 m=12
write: h=12 m=13
